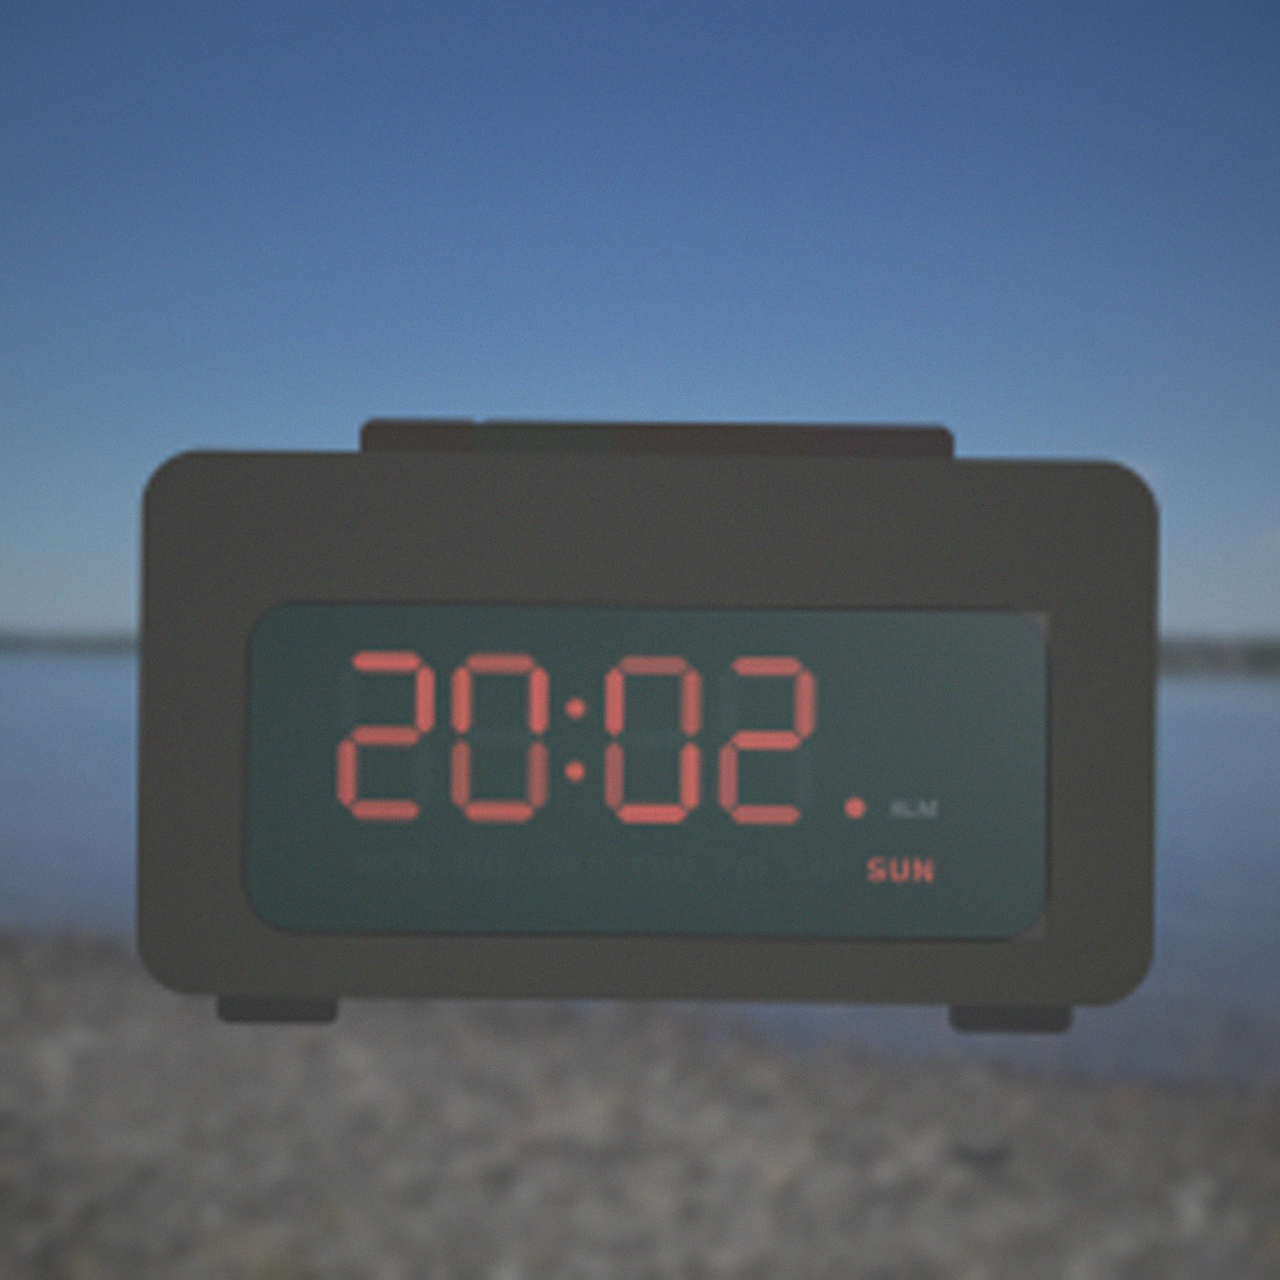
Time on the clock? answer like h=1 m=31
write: h=20 m=2
